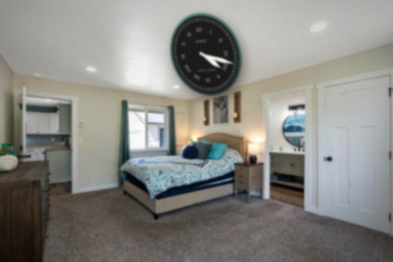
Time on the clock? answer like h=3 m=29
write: h=4 m=18
